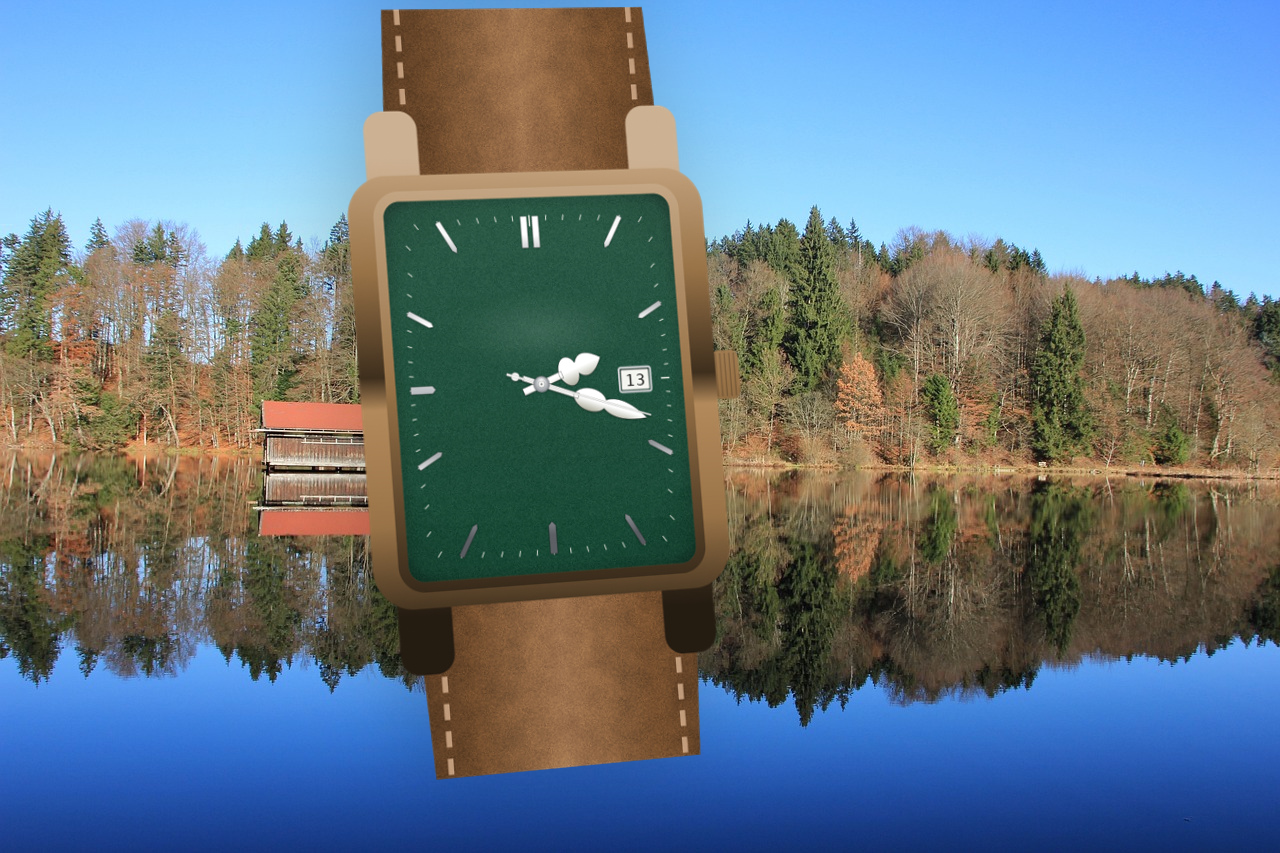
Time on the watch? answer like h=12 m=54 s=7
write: h=2 m=18 s=18
